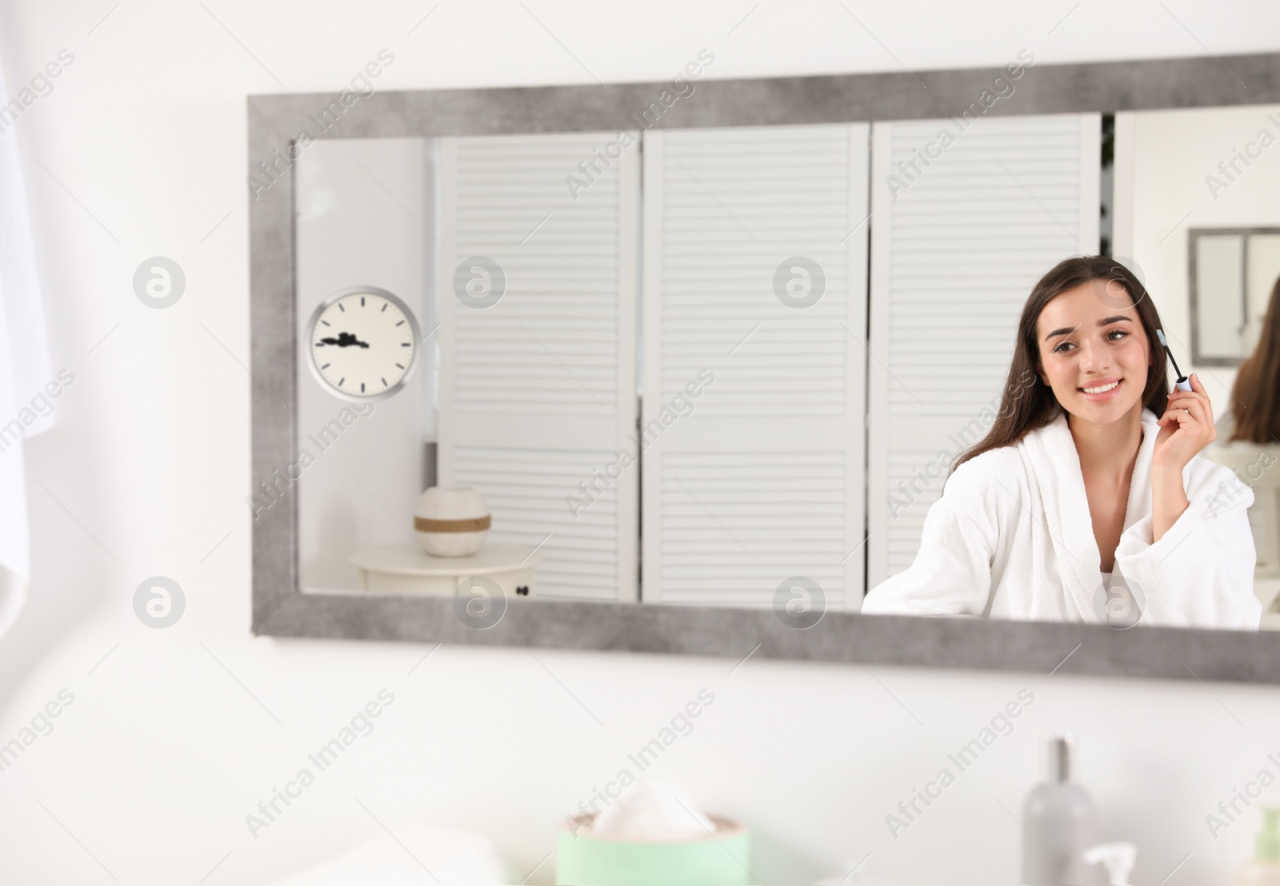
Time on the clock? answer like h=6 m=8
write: h=9 m=46
